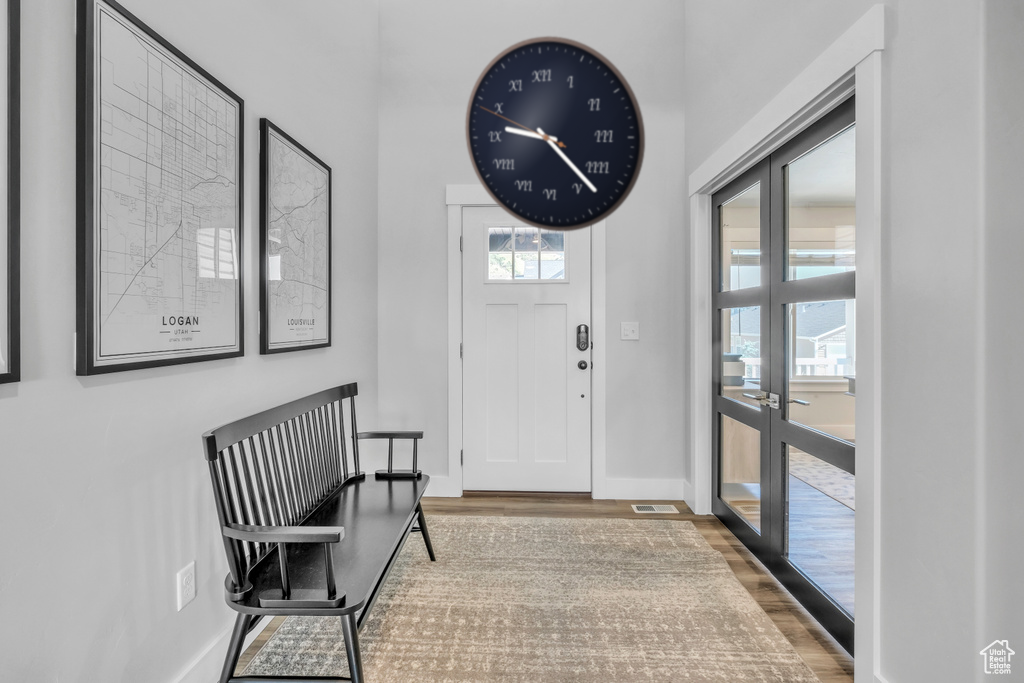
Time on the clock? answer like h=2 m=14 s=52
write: h=9 m=22 s=49
